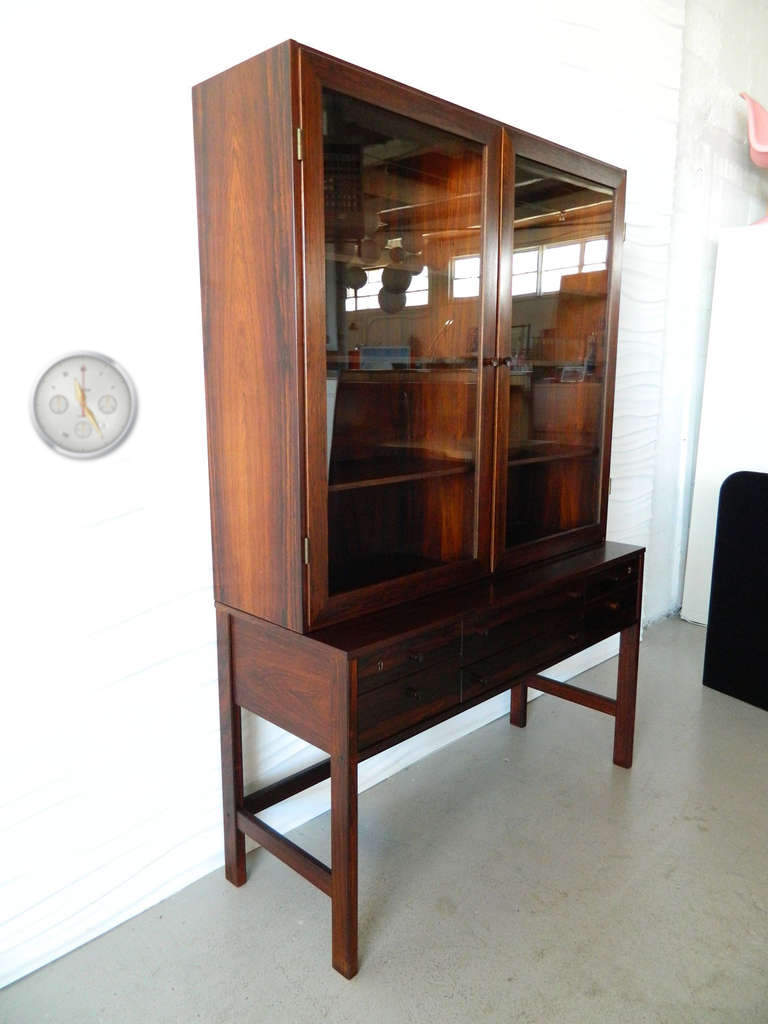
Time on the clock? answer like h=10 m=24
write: h=11 m=25
